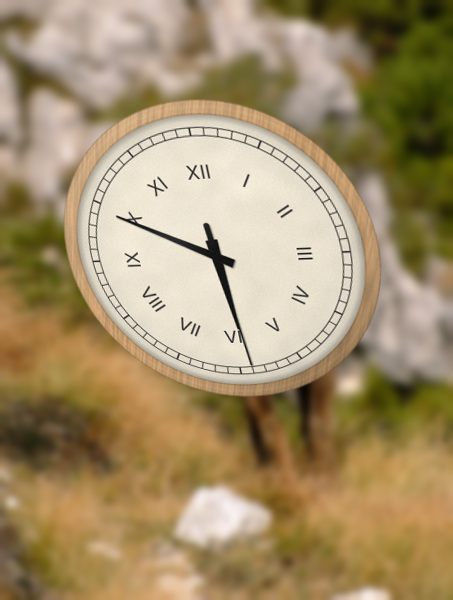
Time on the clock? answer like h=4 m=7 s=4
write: h=5 m=49 s=29
